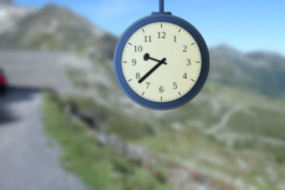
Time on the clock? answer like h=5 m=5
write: h=9 m=38
